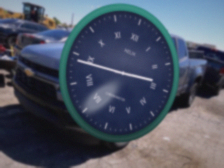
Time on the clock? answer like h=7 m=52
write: h=2 m=44
